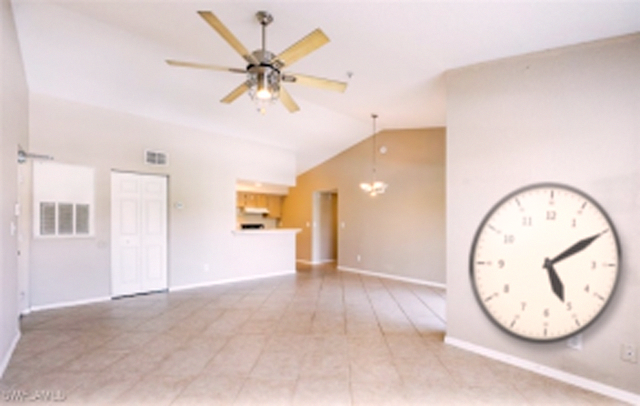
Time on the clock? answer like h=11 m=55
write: h=5 m=10
